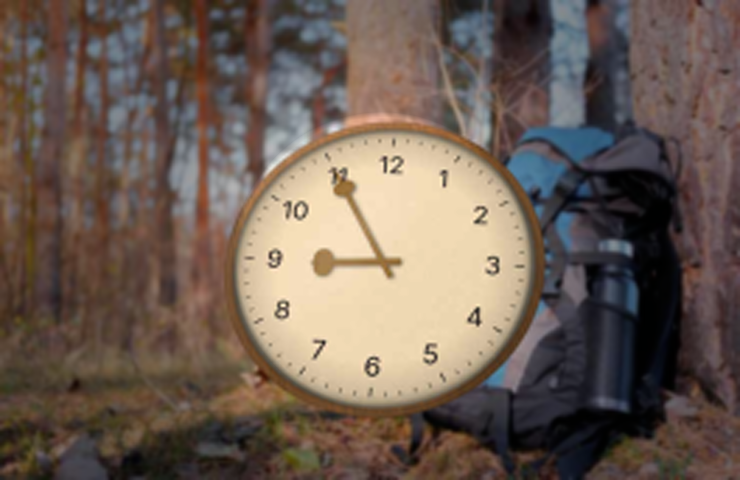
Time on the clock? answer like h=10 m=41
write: h=8 m=55
